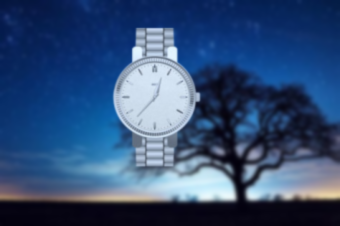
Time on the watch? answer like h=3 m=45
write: h=12 m=37
